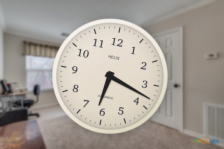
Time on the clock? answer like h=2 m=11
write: h=6 m=18
